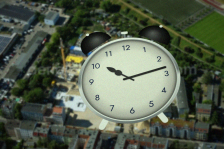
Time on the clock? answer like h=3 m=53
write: h=10 m=13
